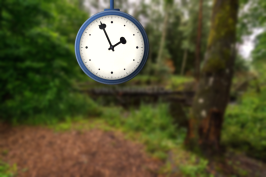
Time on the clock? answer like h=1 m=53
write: h=1 m=56
